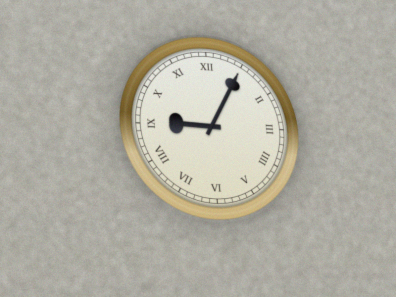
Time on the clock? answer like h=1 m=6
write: h=9 m=5
